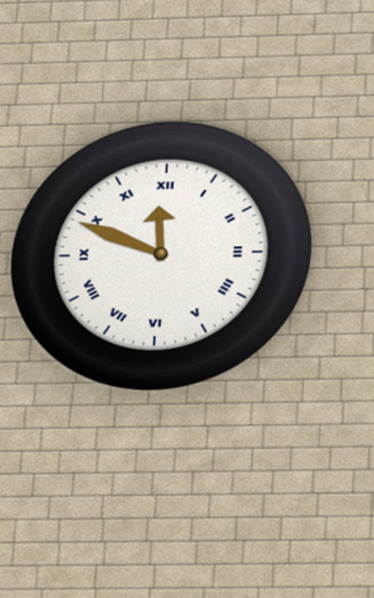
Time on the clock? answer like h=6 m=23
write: h=11 m=49
